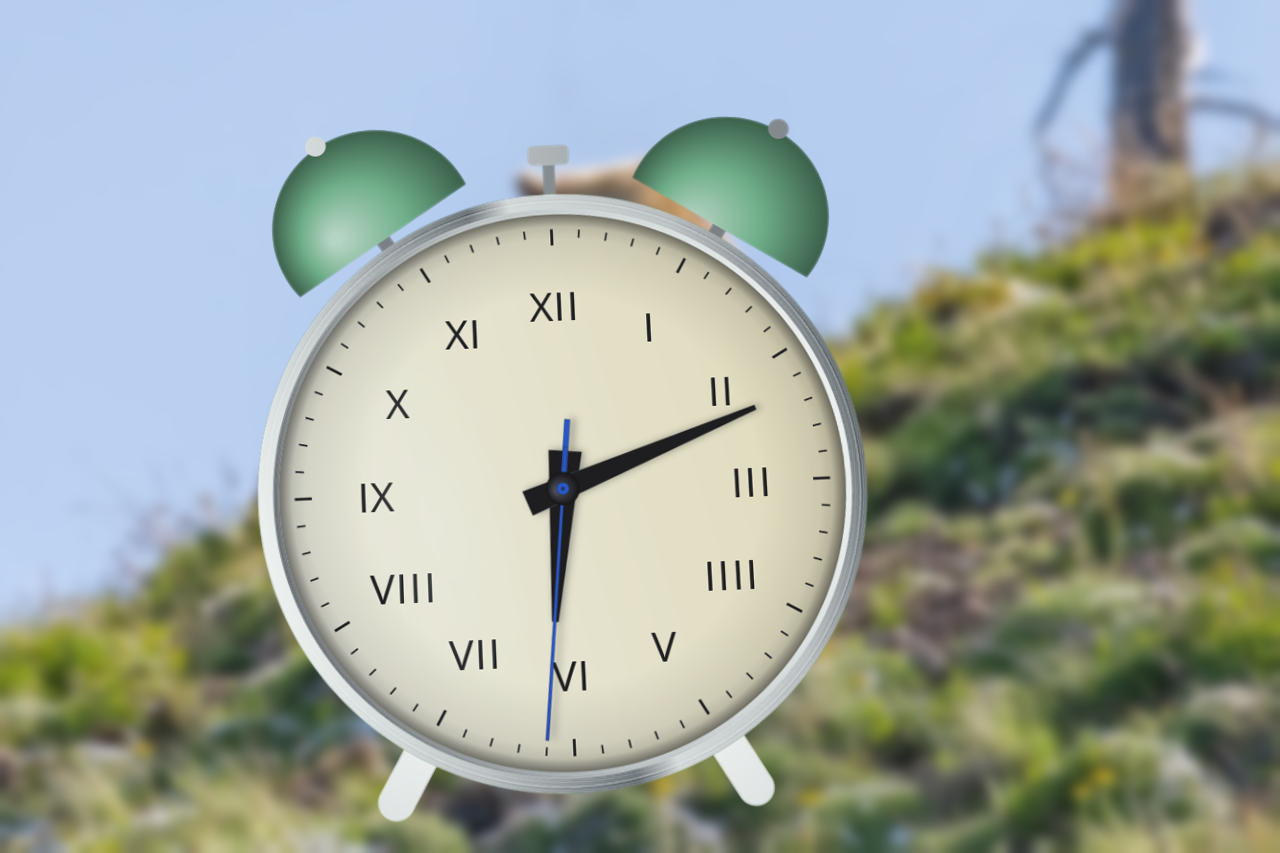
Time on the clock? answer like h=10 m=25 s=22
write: h=6 m=11 s=31
